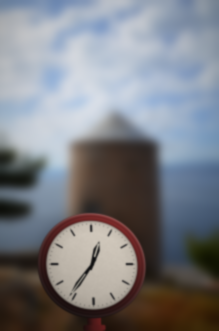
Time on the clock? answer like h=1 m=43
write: h=12 m=36
